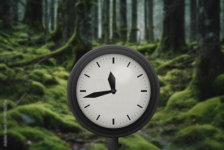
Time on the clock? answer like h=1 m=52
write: h=11 m=43
